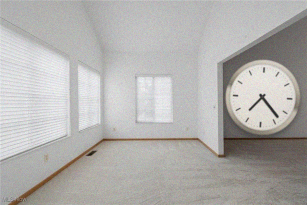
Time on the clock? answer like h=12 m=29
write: h=7 m=23
